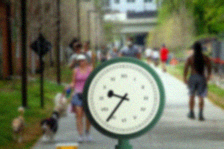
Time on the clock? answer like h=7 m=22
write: h=9 m=36
